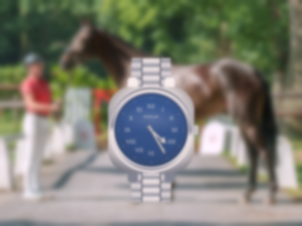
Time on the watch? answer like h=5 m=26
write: h=4 m=25
